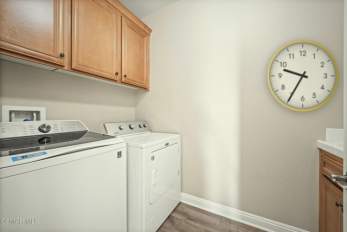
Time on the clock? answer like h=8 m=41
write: h=9 m=35
